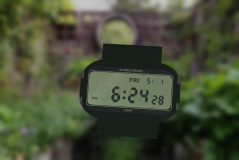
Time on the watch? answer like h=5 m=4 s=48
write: h=6 m=24 s=28
